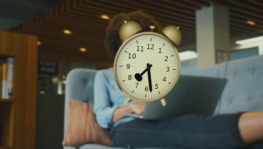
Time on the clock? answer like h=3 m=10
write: h=7 m=28
